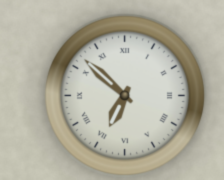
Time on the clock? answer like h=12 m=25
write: h=6 m=52
